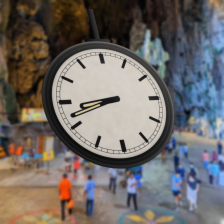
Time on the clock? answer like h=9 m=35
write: h=8 m=42
